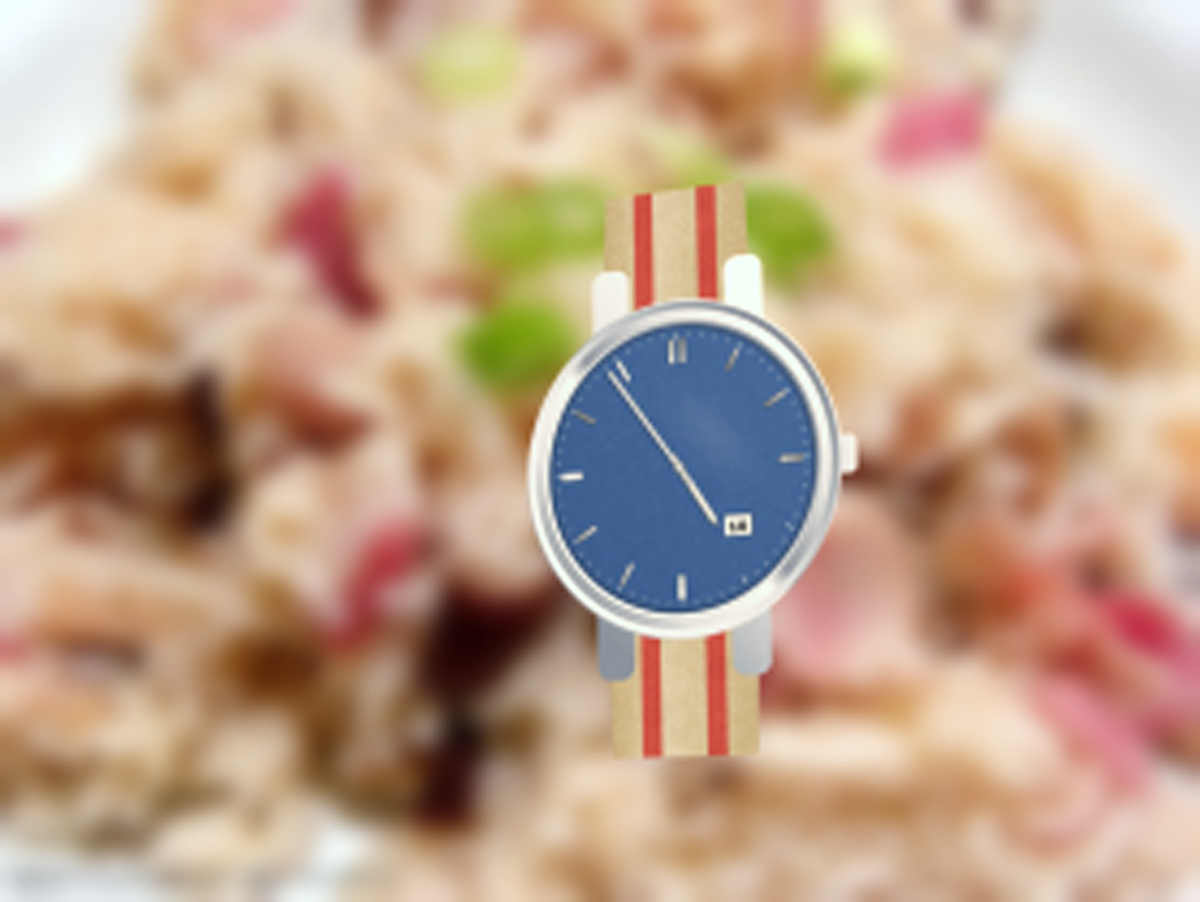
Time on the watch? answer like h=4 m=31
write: h=4 m=54
